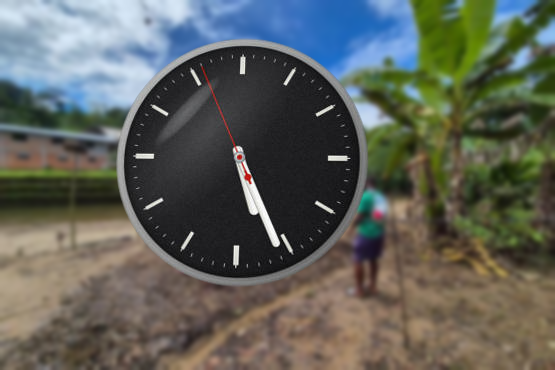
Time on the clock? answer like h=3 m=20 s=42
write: h=5 m=25 s=56
